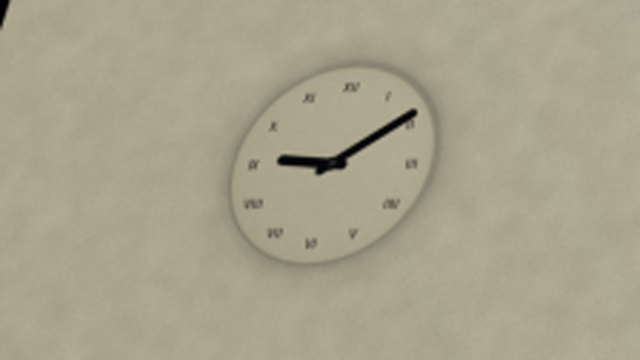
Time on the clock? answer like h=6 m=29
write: h=9 m=9
